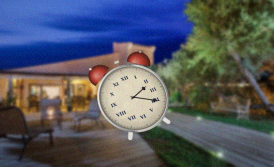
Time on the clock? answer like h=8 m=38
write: h=2 m=20
